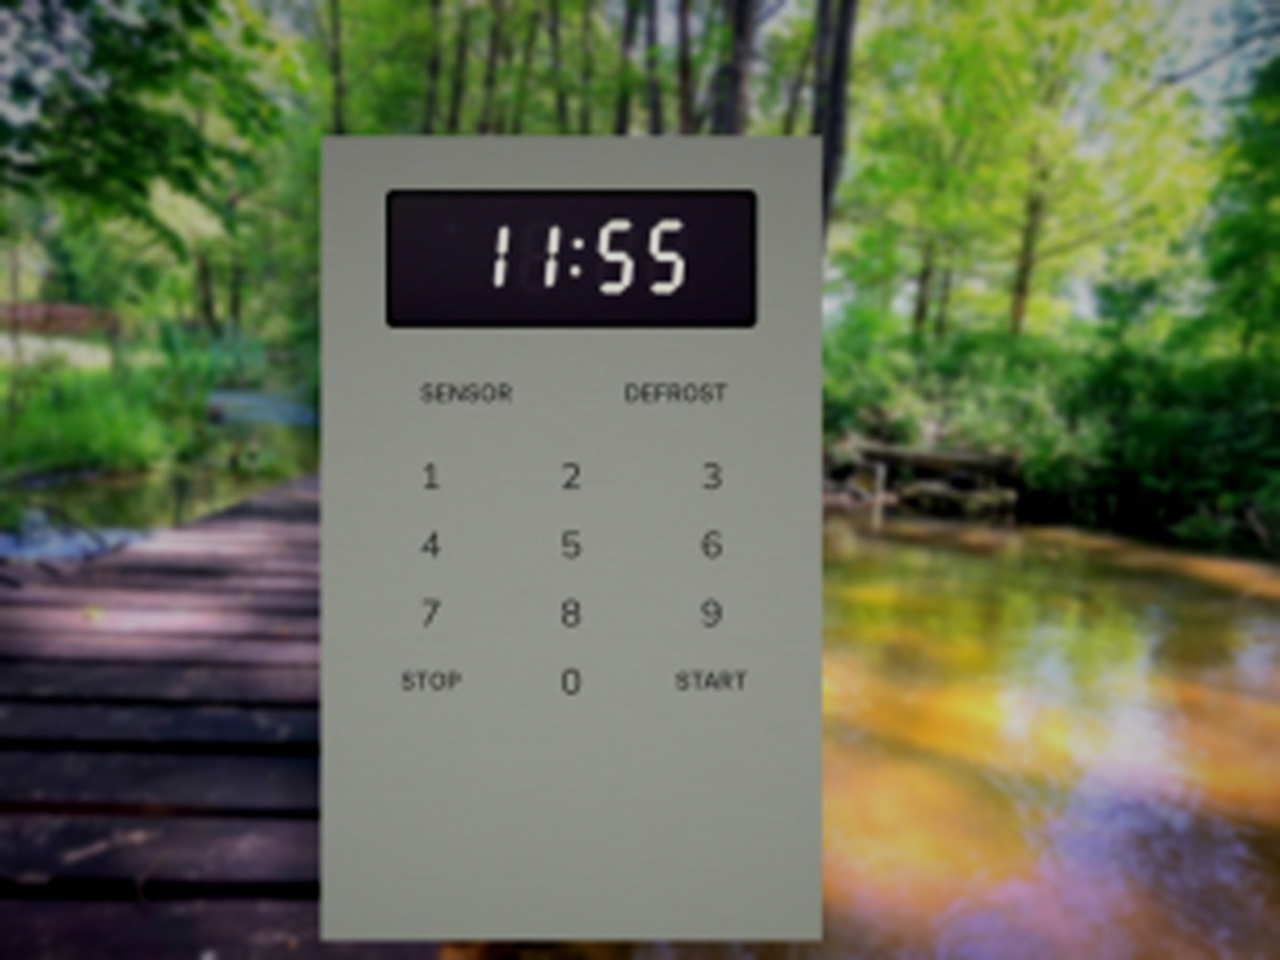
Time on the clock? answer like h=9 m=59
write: h=11 m=55
